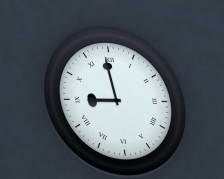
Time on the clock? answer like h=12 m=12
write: h=8 m=59
